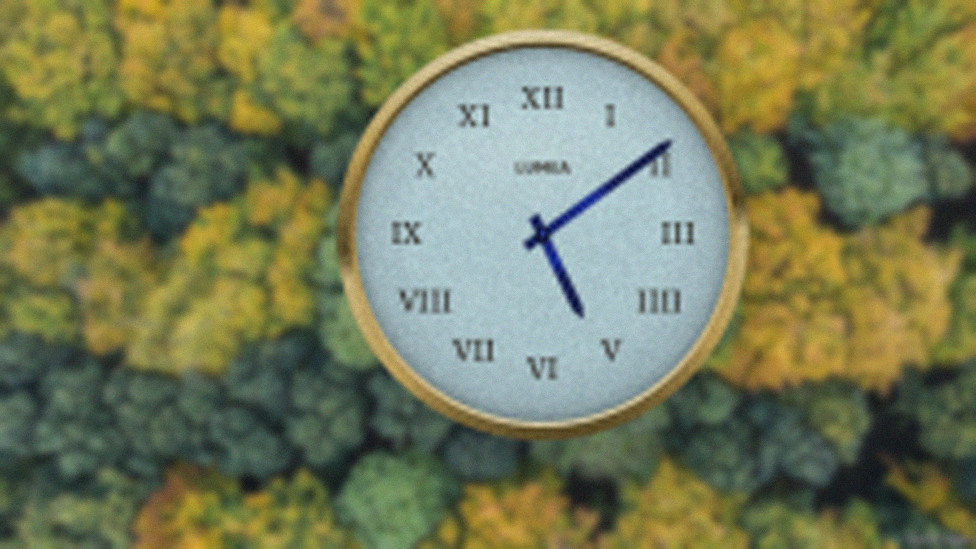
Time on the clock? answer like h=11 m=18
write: h=5 m=9
